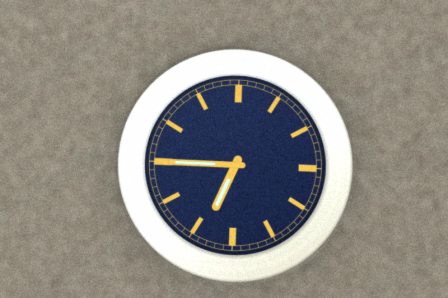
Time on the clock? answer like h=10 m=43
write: h=6 m=45
